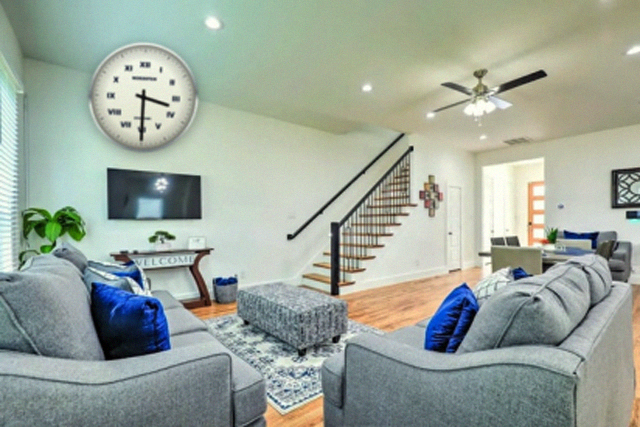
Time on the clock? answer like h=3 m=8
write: h=3 m=30
